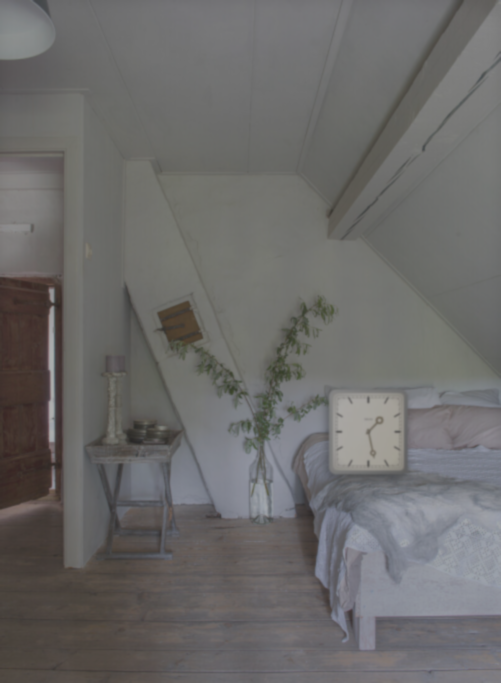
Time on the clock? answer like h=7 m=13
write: h=1 m=28
